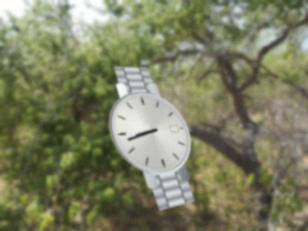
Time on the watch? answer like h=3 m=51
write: h=8 m=43
